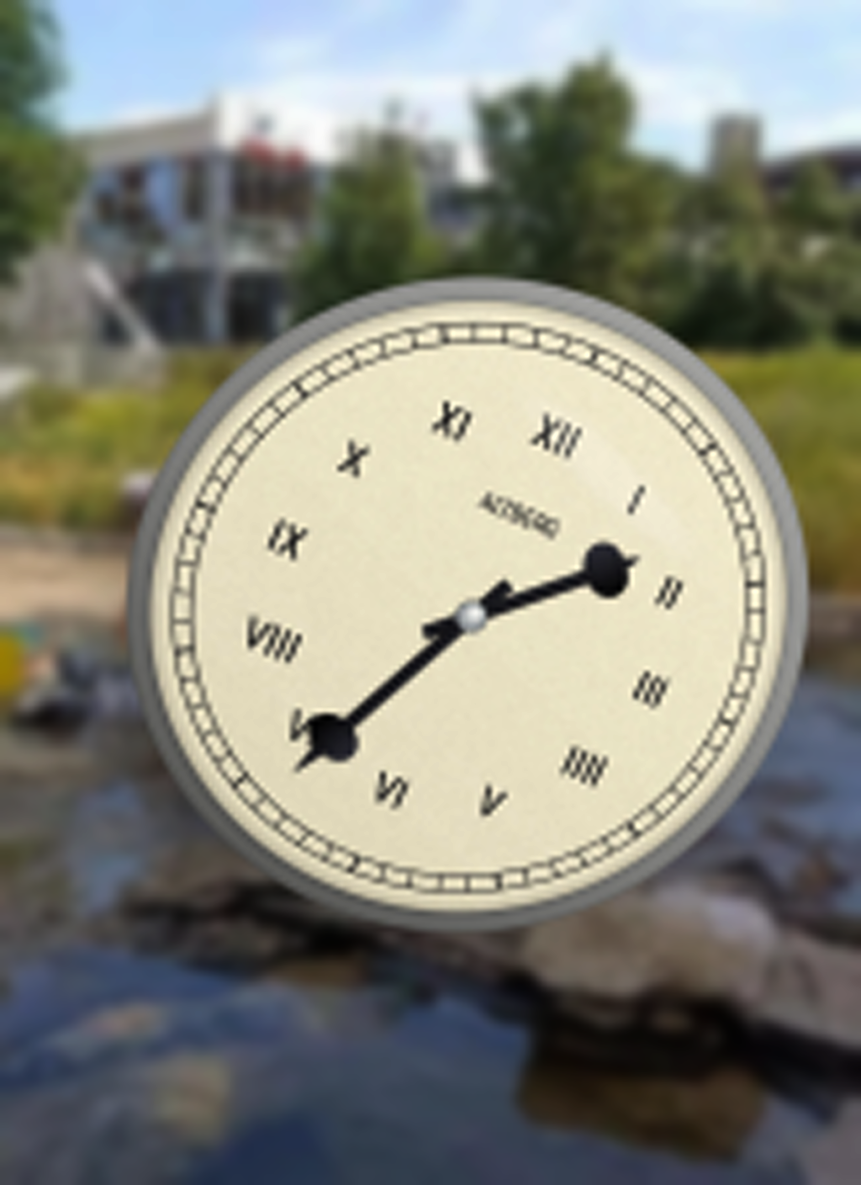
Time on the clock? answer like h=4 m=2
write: h=1 m=34
